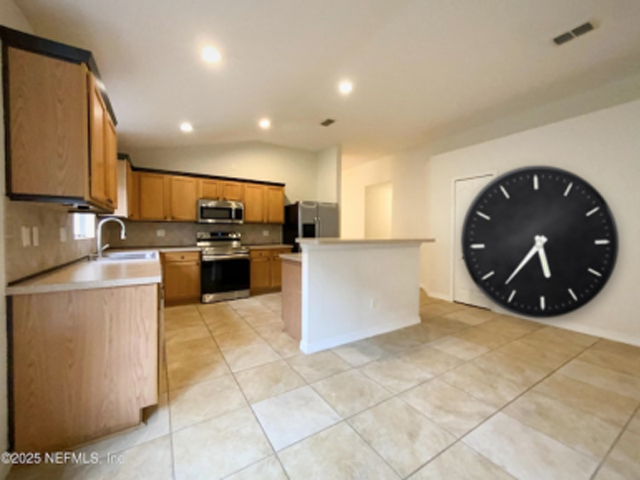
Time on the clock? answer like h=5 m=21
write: h=5 m=37
